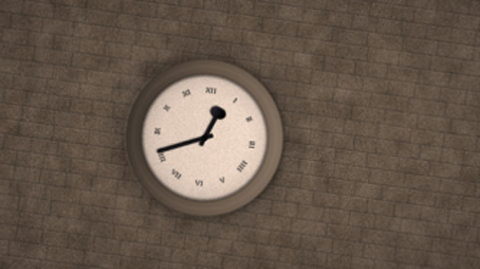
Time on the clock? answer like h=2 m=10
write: h=12 m=41
